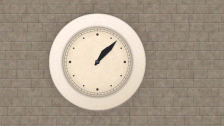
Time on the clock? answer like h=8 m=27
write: h=1 m=7
